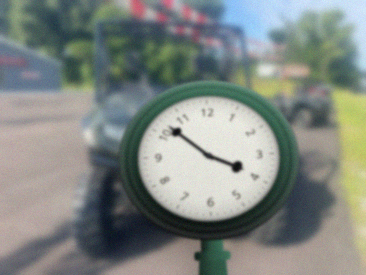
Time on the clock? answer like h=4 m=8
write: h=3 m=52
